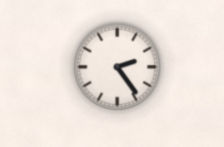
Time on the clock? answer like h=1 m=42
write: h=2 m=24
